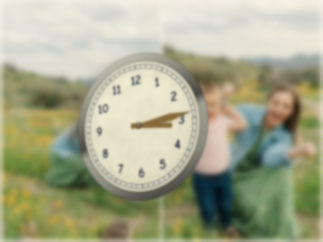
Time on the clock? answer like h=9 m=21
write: h=3 m=14
